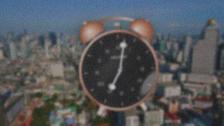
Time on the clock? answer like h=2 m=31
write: h=7 m=2
